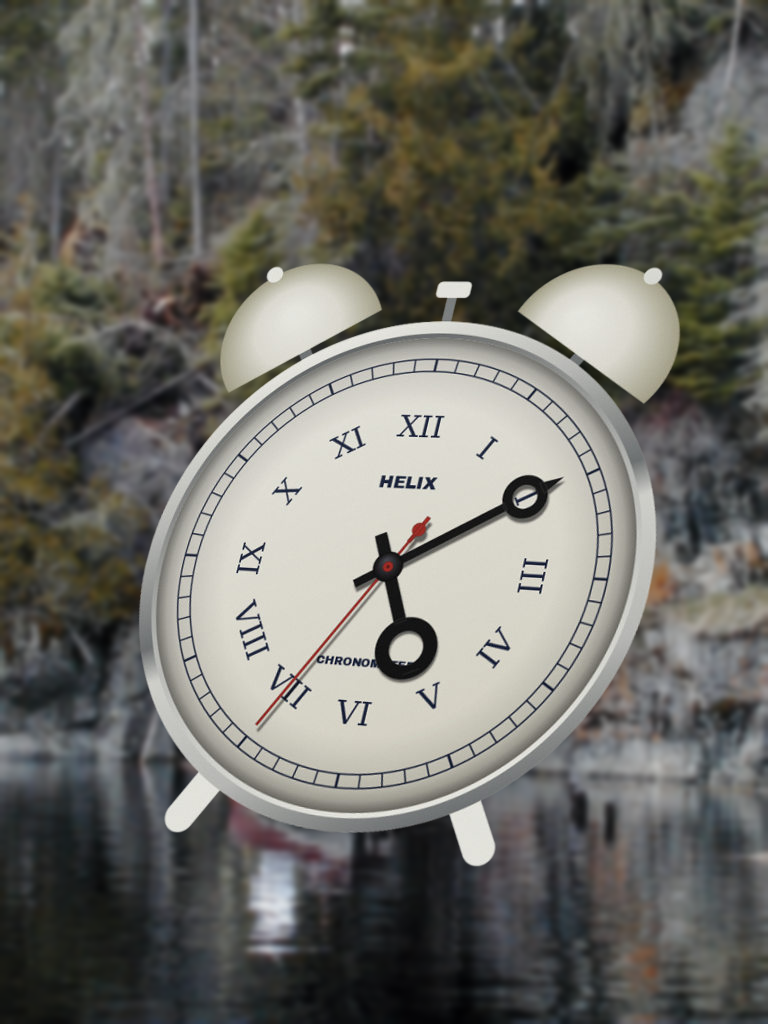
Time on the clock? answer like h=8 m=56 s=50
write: h=5 m=9 s=35
